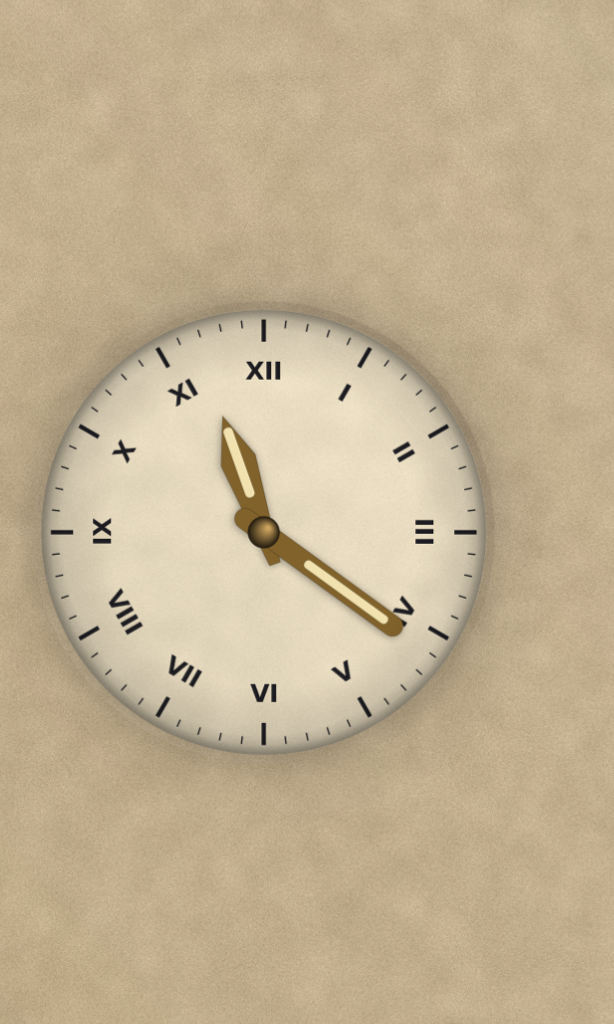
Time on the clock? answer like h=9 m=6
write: h=11 m=21
